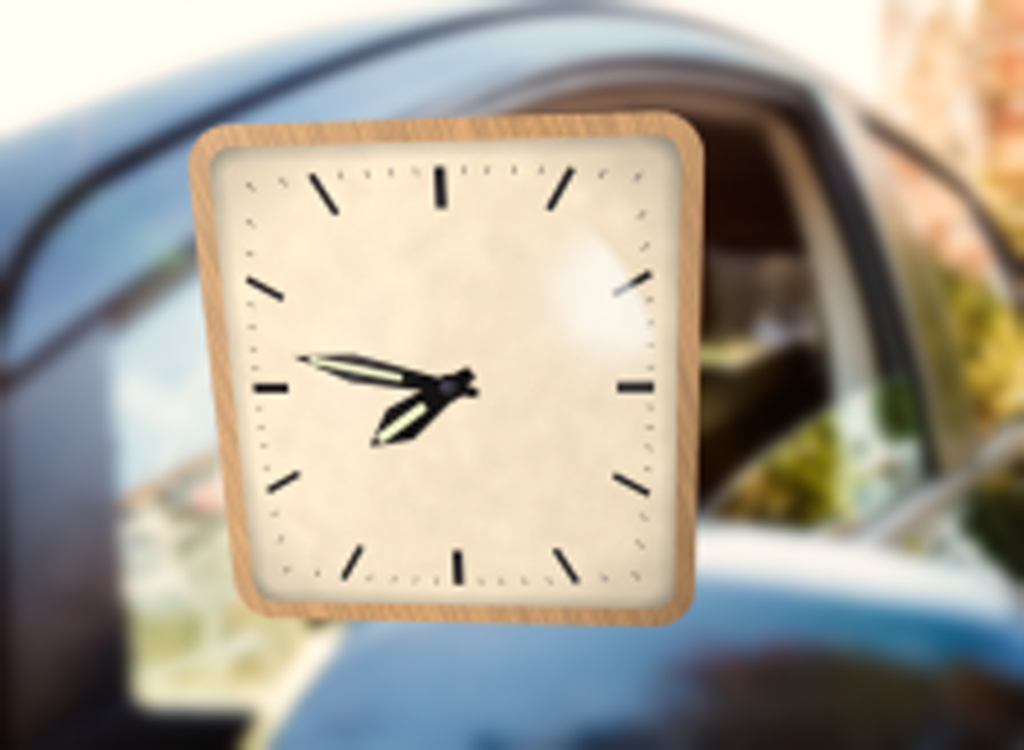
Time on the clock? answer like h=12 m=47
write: h=7 m=47
